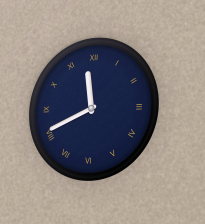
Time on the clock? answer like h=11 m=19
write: h=11 m=41
